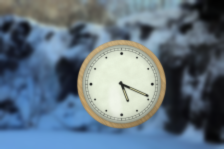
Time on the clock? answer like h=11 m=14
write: h=5 m=19
